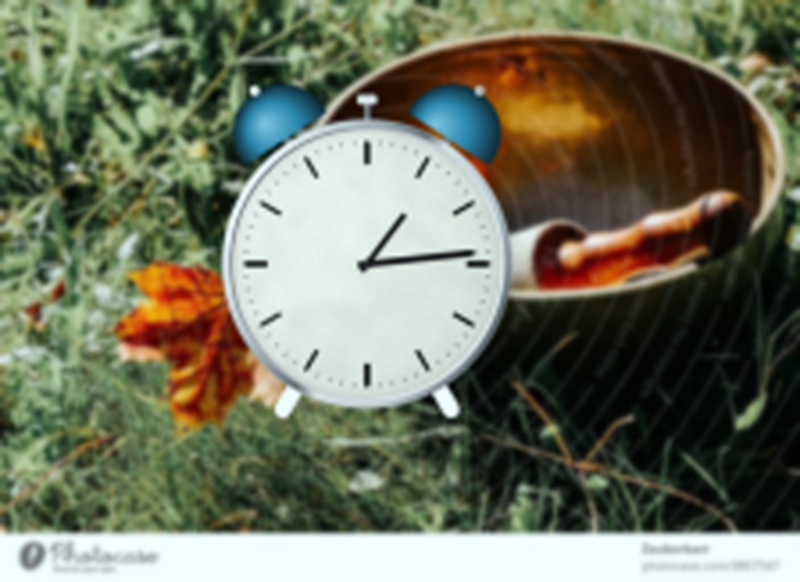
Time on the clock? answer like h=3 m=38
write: h=1 m=14
